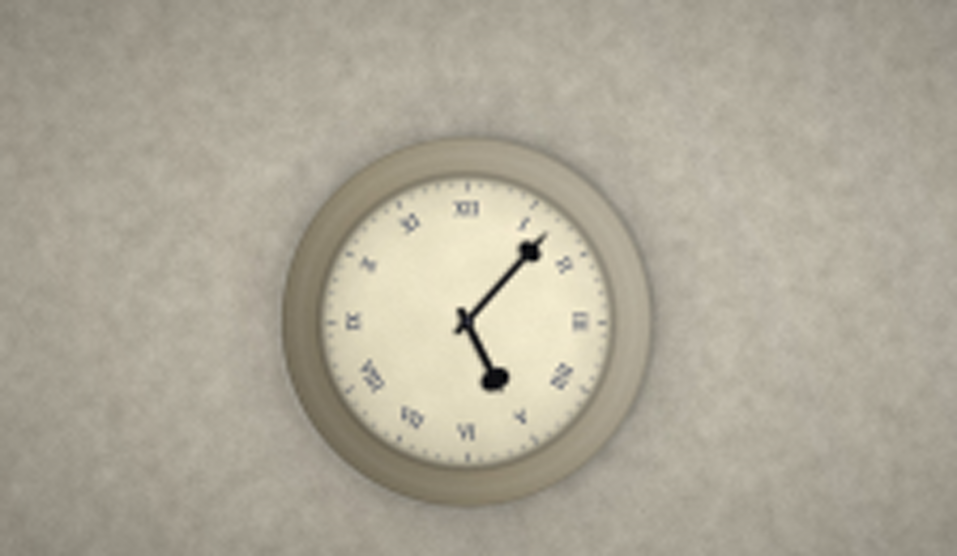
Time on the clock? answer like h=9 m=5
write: h=5 m=7
